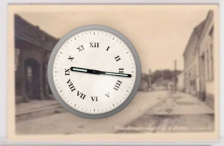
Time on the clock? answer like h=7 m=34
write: h=9 m=16
